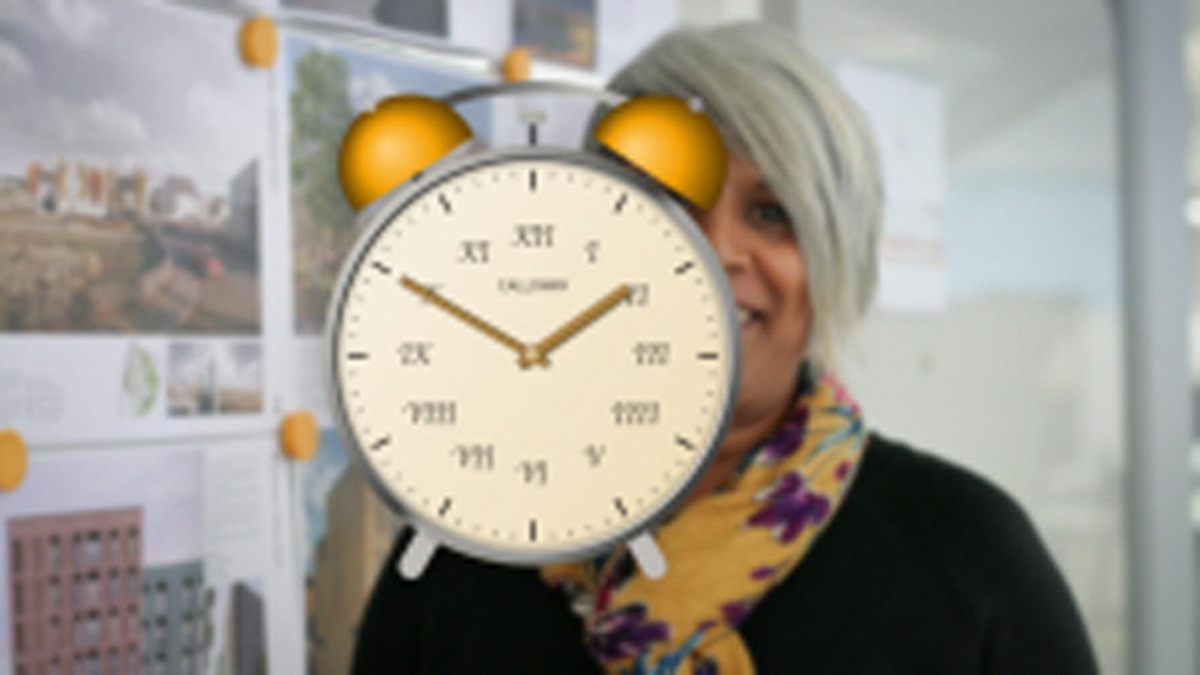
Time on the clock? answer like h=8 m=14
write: h=1 m=50
